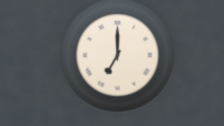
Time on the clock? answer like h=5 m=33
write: h=7 m=0
